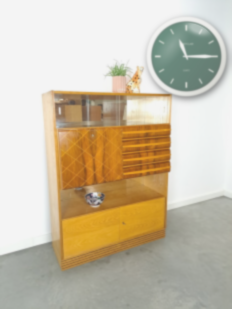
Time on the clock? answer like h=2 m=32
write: h=11 m=15
